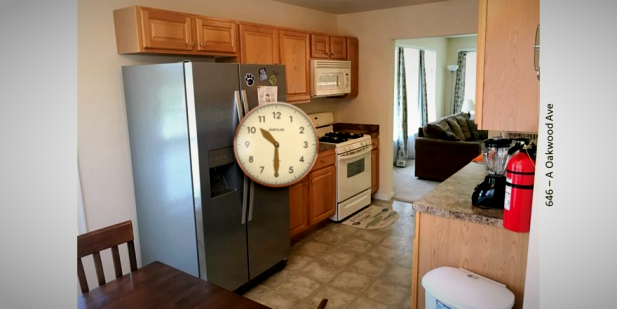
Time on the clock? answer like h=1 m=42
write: h=10 m=30
